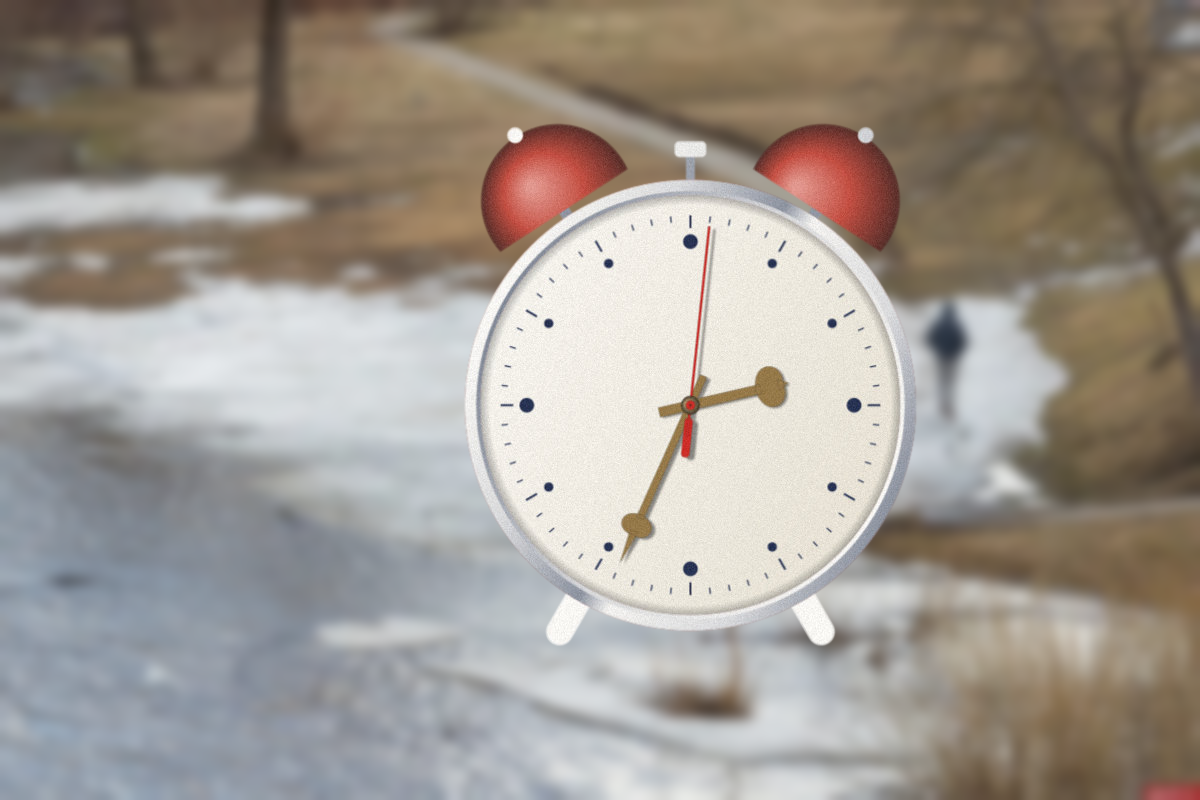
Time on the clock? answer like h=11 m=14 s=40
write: h=2 m=34 s=1
